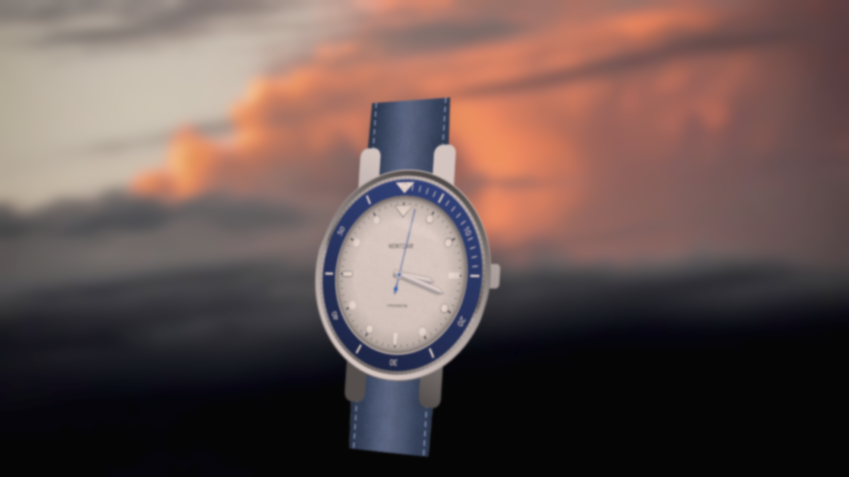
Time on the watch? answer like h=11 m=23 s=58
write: h=3 m=18 s=2
